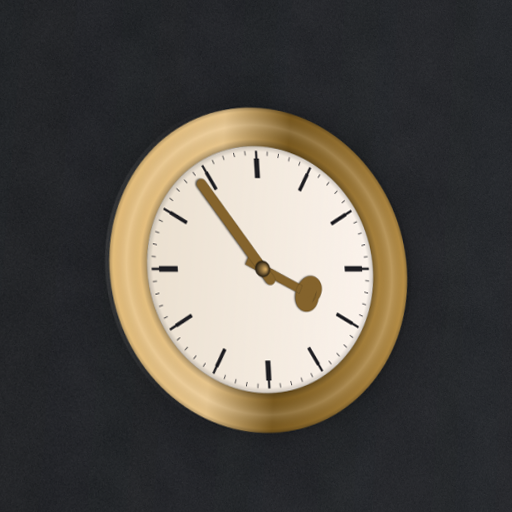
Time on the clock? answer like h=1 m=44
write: h=3 m=54
